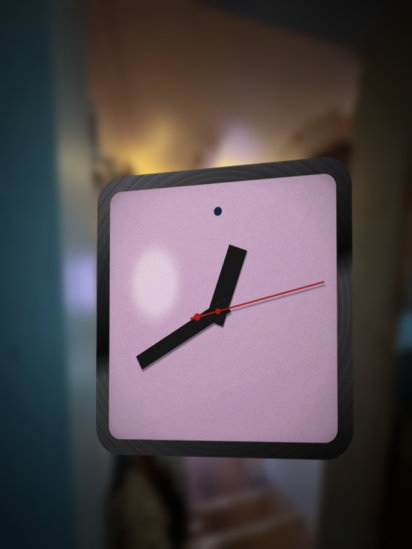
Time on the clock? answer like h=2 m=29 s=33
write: h=12 m=40 s=13
